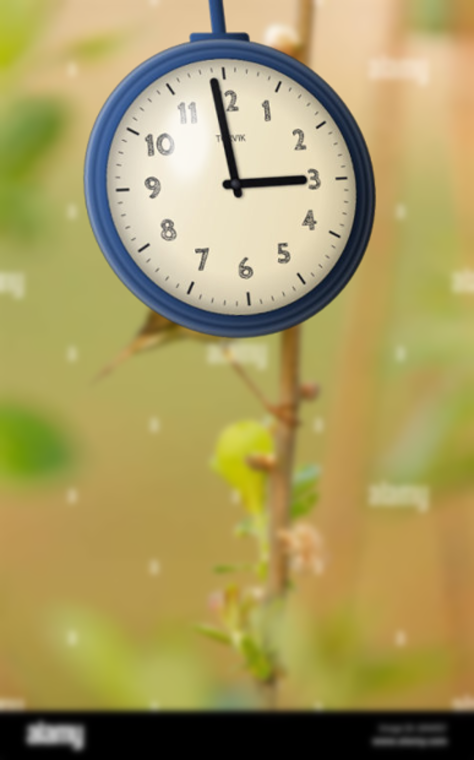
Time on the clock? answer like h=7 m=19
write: h=2 m=59
